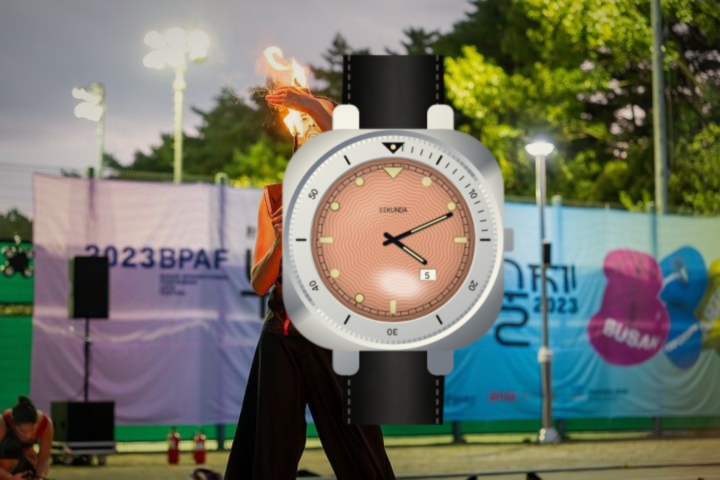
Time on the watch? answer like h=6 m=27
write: h=4 m=11
